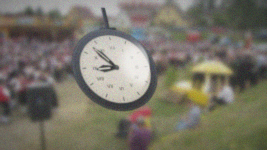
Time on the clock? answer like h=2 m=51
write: h=8 m=53
